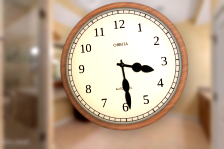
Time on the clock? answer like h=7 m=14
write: h=3 m=29
